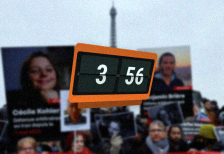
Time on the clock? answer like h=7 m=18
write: h=3 m=56
